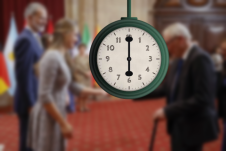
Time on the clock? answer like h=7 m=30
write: h=6 m=0
